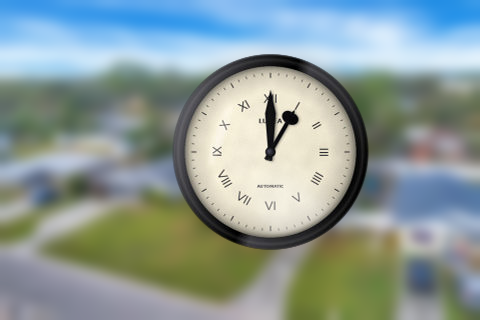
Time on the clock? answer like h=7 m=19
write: h=1 m=0
